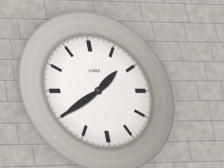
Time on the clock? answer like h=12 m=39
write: h=1 m=40
